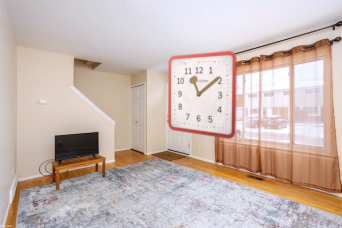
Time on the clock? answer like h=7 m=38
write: h=11 m=9
